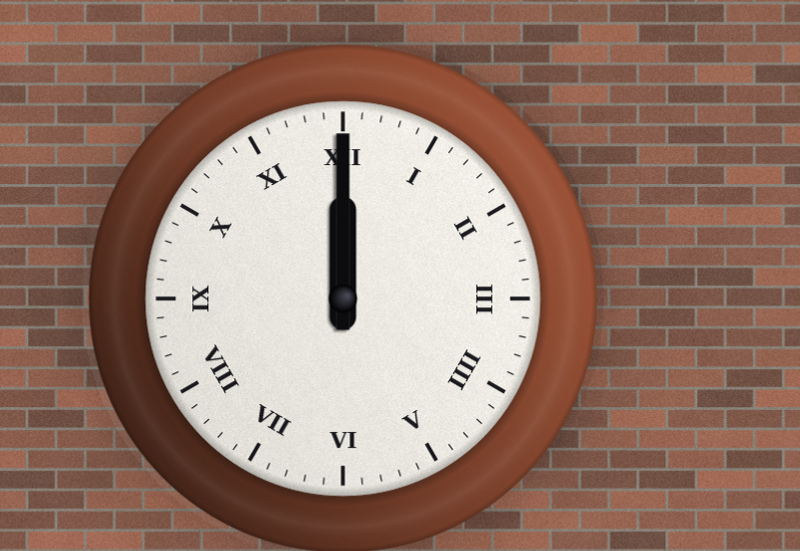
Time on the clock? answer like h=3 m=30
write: h=12 m=0
